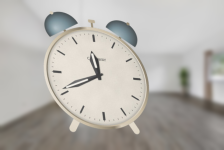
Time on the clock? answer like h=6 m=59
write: h=11 m=41
